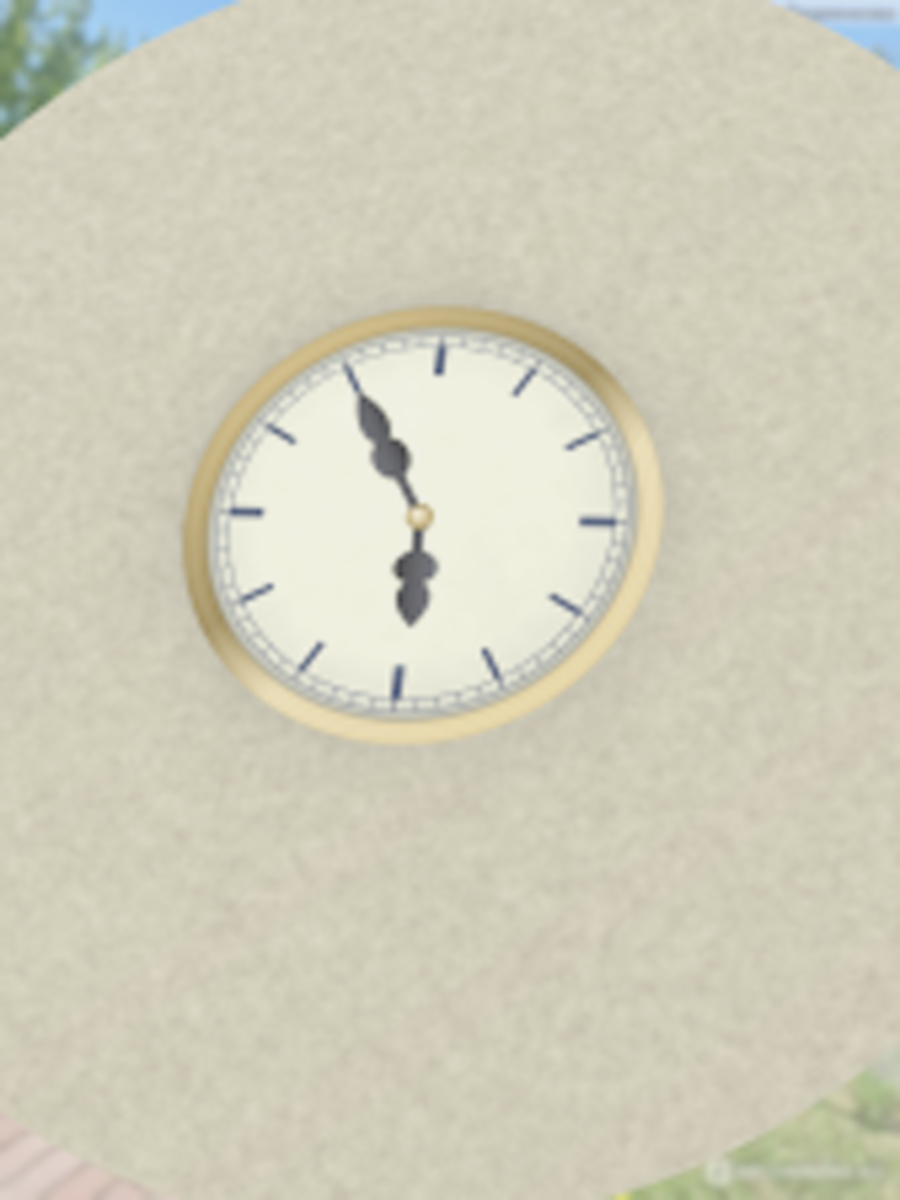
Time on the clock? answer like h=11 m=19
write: h=5 m=55
